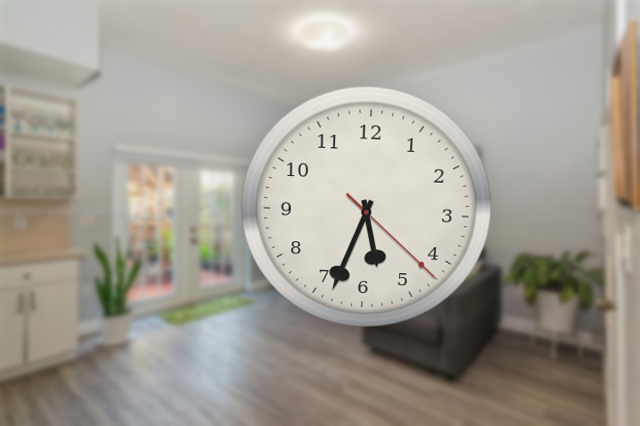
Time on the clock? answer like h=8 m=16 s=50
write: h=5 m=33 s=22
